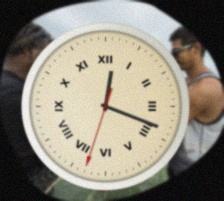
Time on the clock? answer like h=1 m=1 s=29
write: h=12 m=18 s=33
